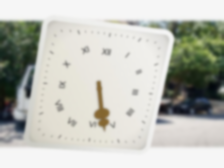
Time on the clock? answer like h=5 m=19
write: h=5 m=27
